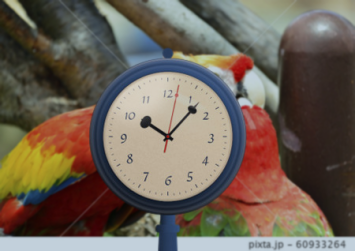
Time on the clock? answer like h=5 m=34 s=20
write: h=10 m=7 s=2
